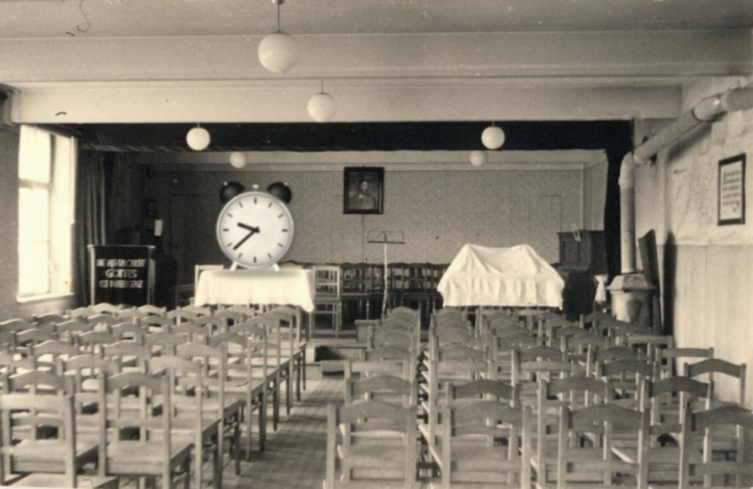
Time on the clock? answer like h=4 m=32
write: h=9 m=38
